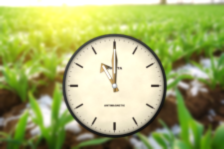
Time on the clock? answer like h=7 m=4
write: h=11 m=0
